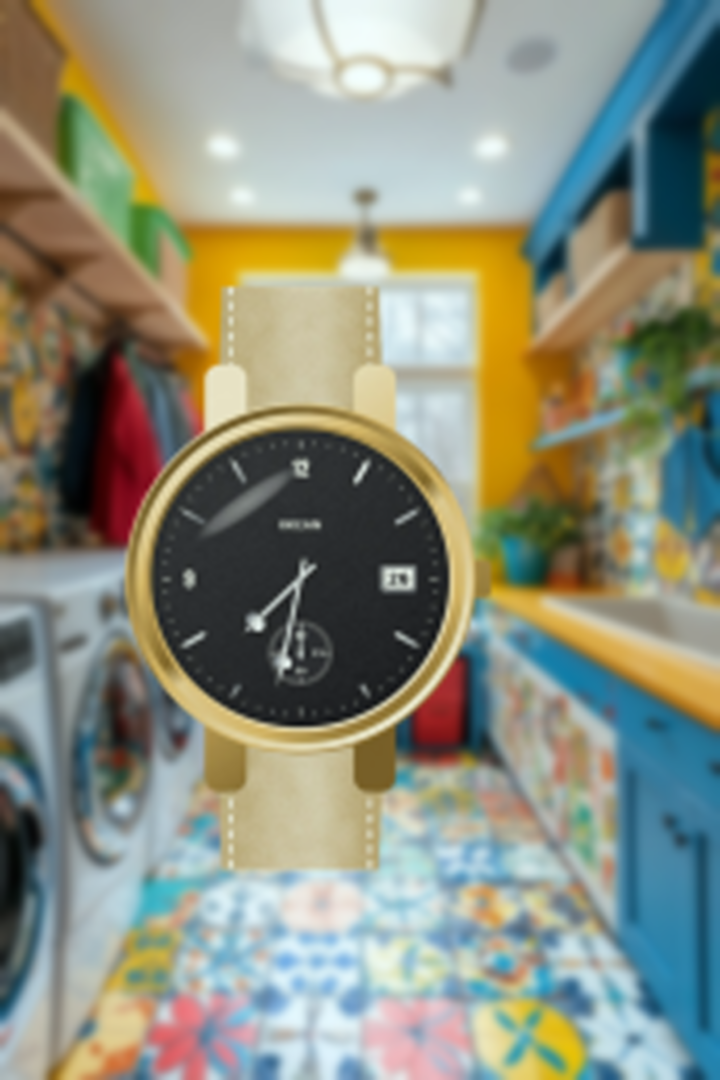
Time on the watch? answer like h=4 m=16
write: h=7 m=32
